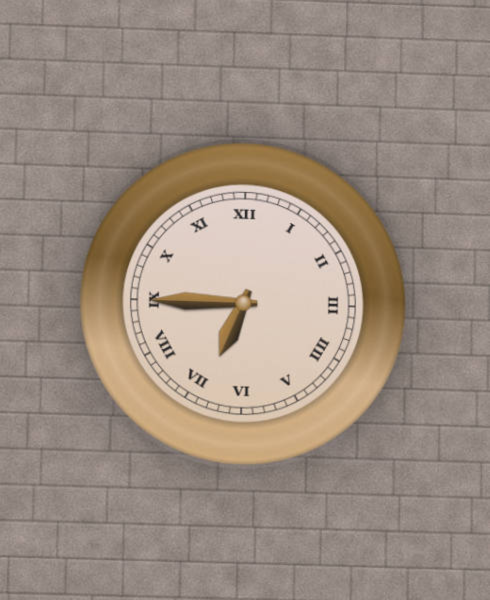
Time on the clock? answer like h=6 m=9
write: h=6 m=45
